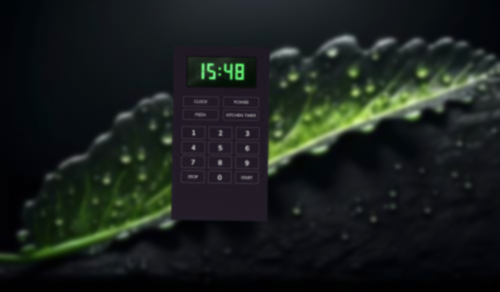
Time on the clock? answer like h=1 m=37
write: h=15 m=48
